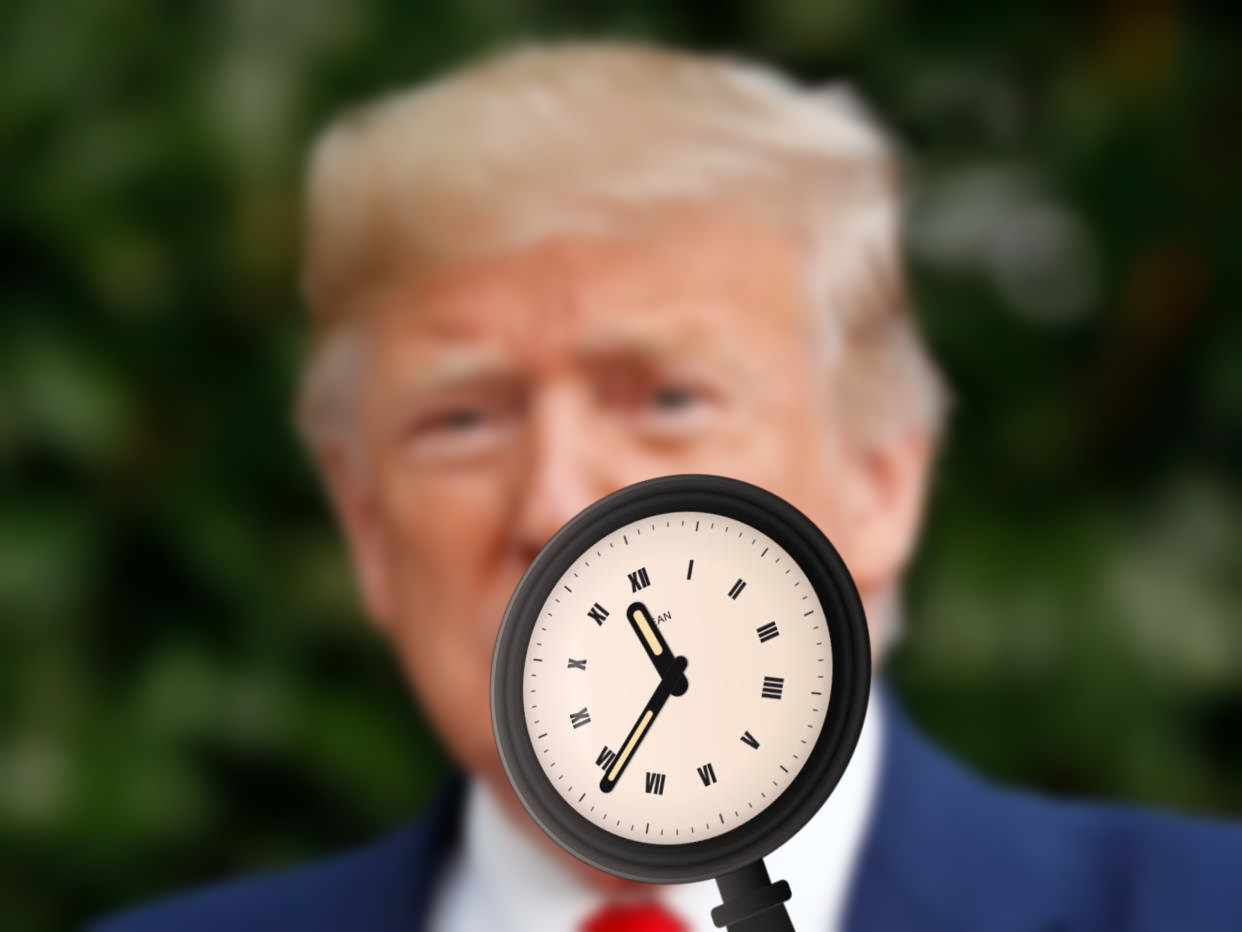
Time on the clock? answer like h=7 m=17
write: h=11 m=39
